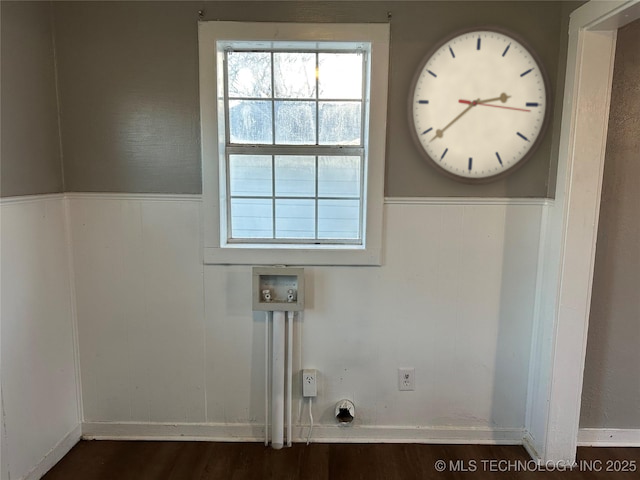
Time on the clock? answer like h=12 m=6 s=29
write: h=2 m=38 s=16
